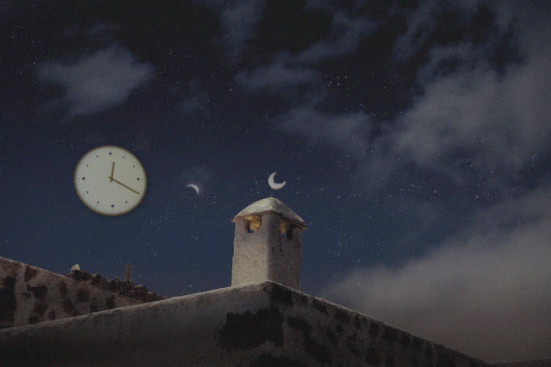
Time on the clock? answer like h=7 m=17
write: h=12 m=20
